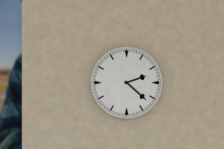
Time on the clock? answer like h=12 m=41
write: h=2 m=22
